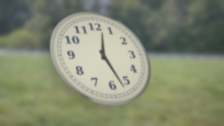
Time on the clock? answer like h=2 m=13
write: h=12 m=27
